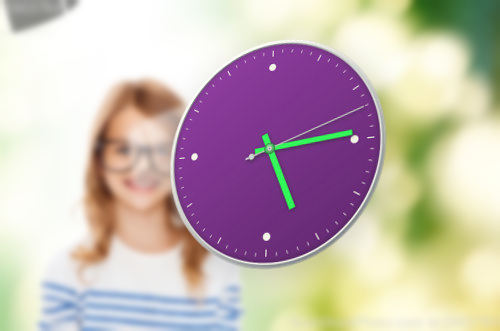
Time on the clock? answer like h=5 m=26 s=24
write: h=5 m=14 s=12
